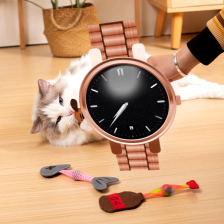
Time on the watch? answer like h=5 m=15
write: h=7 m=37
